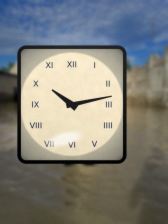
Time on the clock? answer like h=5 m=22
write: h=10 m=13
